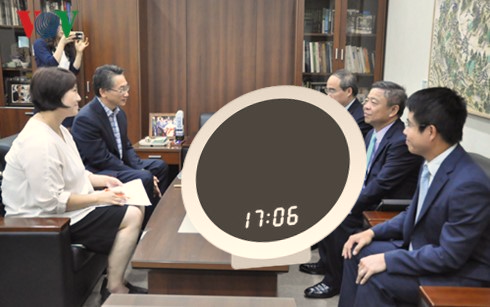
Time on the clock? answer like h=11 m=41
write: h=17 m=6
